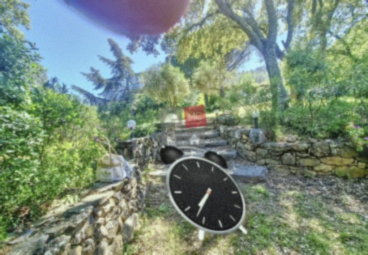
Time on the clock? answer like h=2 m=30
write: h=7 m=37
